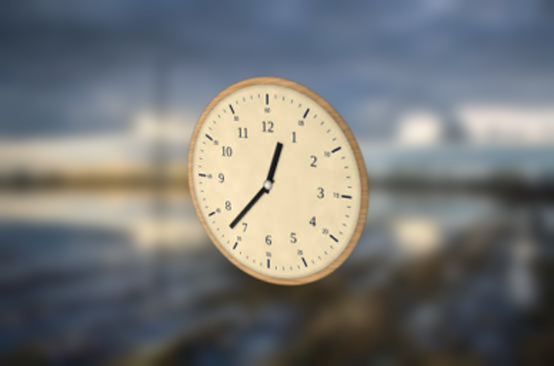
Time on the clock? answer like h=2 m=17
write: h=12 m=37
